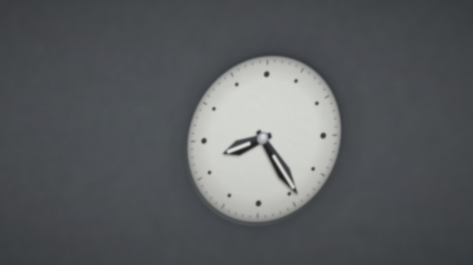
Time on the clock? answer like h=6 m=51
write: h=8 m=24
